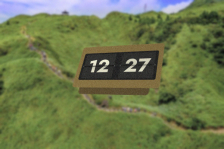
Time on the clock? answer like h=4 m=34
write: h=12 m=27
